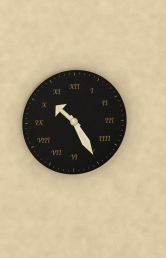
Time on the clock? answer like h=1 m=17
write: h=10 m=25
